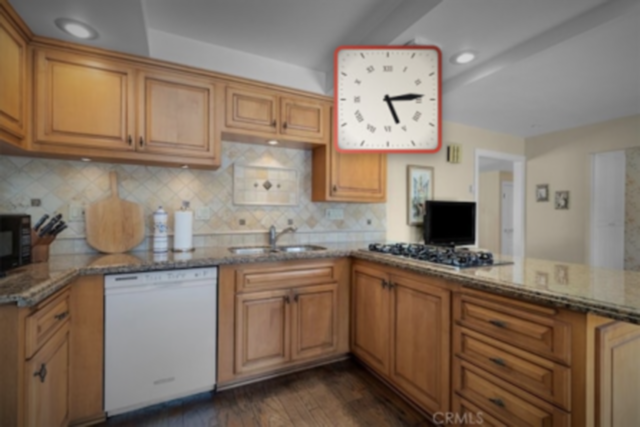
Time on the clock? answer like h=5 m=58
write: h=5 m=14
